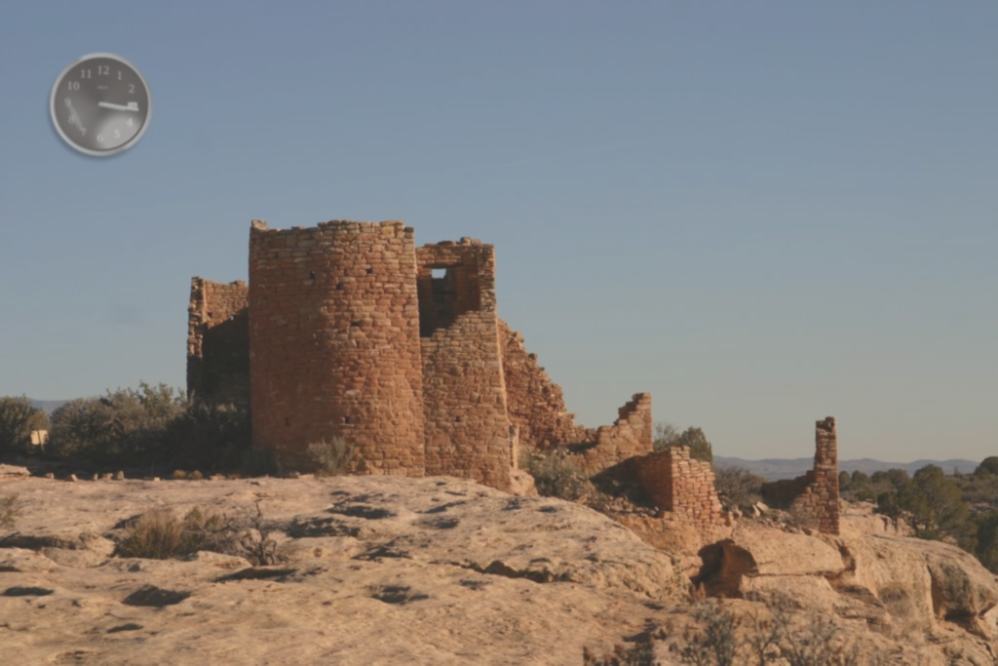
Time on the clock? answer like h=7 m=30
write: h=3 m=16
